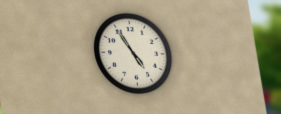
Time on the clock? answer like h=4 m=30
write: h=4 m=55
